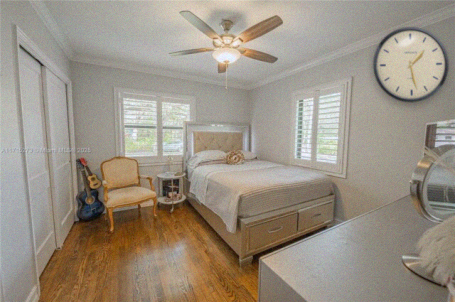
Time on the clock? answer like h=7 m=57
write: h=1 m=28
